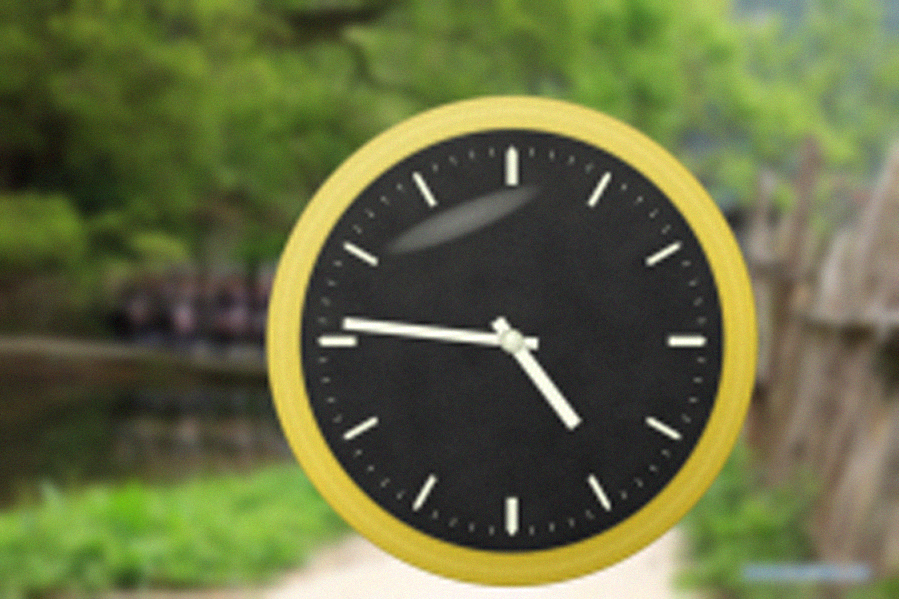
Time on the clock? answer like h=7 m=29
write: h=4 m=46
